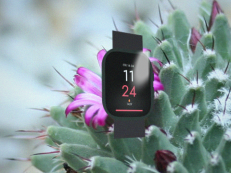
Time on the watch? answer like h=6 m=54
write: h=11 m=24
